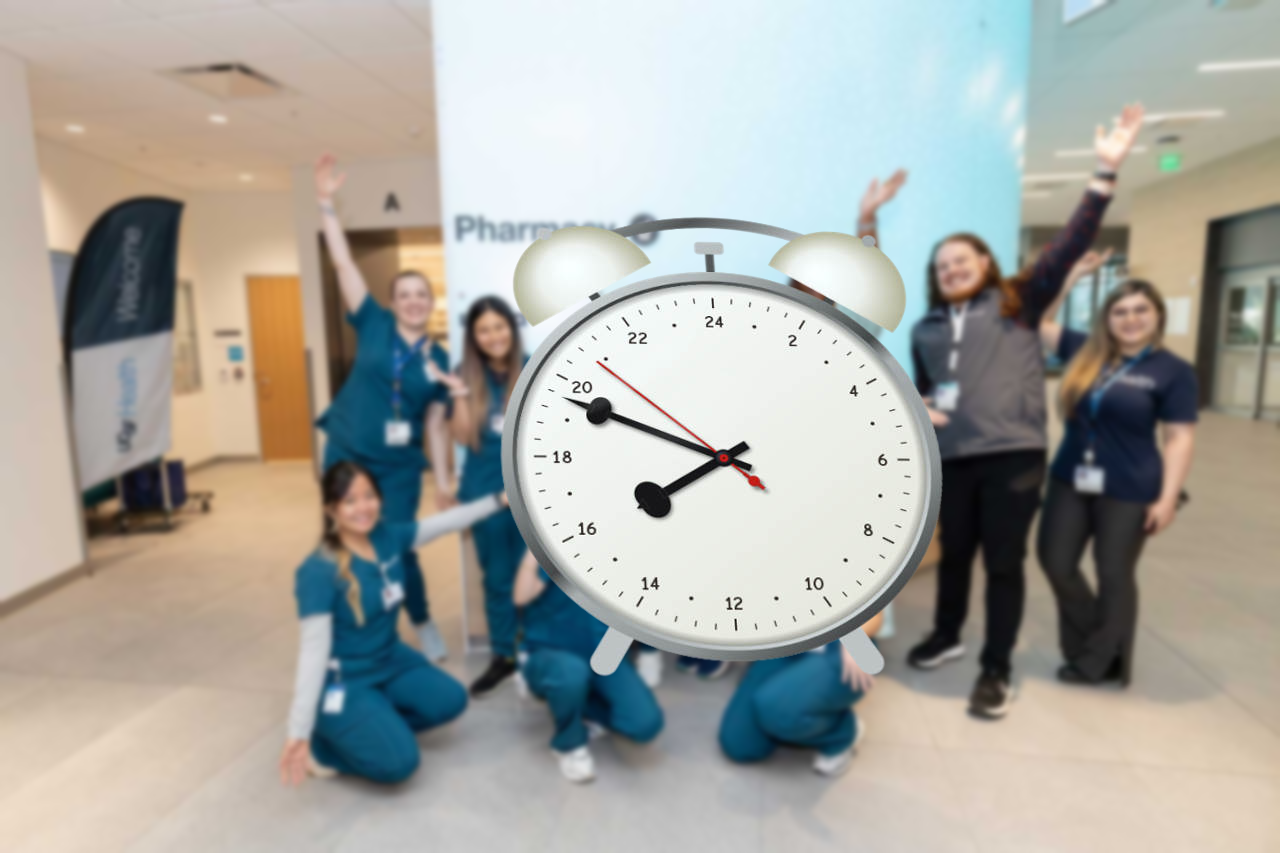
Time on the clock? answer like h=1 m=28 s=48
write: h=15 m=48 s=52
